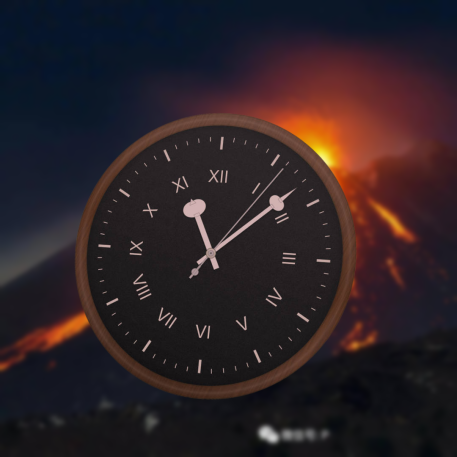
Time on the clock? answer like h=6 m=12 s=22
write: h=11 m=8 s=6
